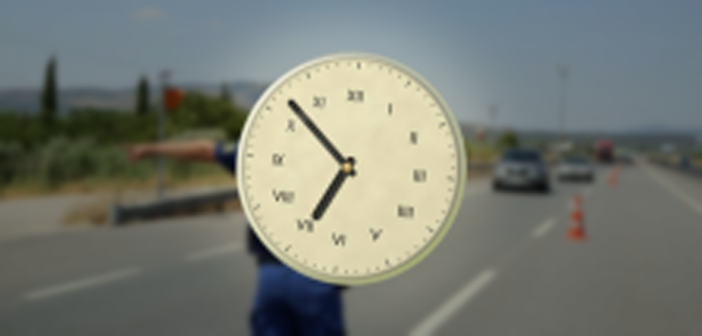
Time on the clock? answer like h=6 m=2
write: h=6 m=52
